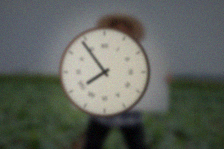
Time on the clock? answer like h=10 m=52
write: h=7 m=54
